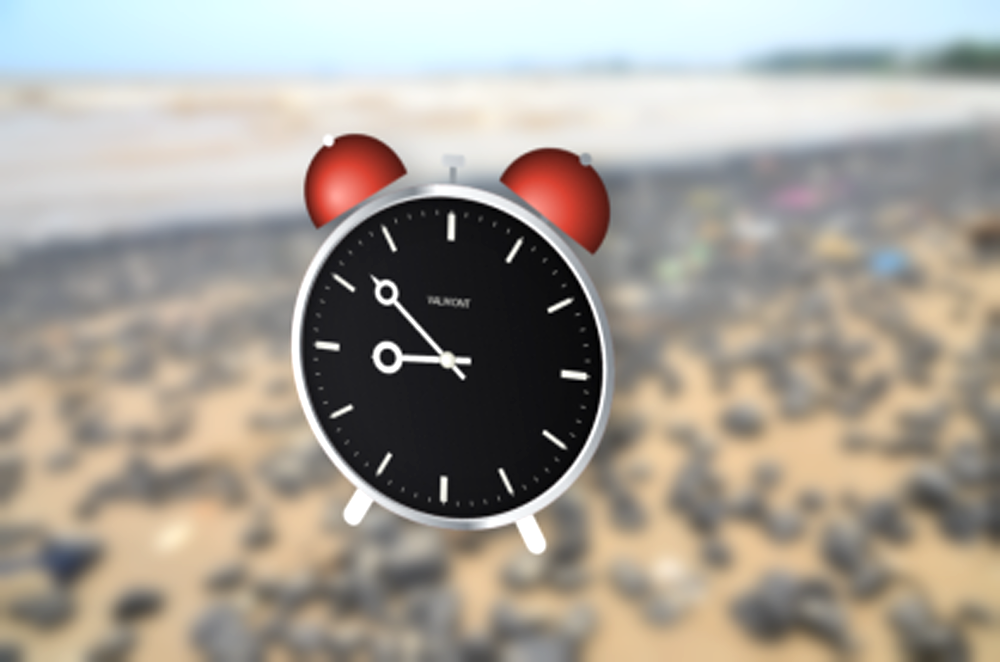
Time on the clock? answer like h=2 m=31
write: h=8 m=52
